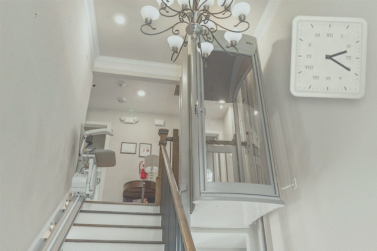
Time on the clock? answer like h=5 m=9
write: h=2 m=20
